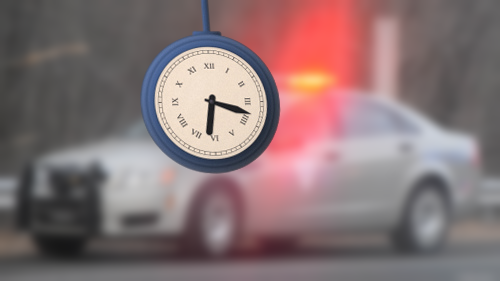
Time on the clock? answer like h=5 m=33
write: h=6 m=18
